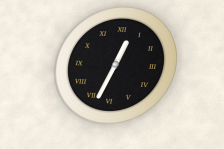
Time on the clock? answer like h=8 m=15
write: h=12 m=33
